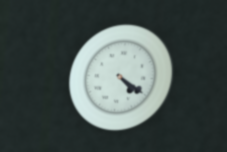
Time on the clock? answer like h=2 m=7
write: h=4 m=20
